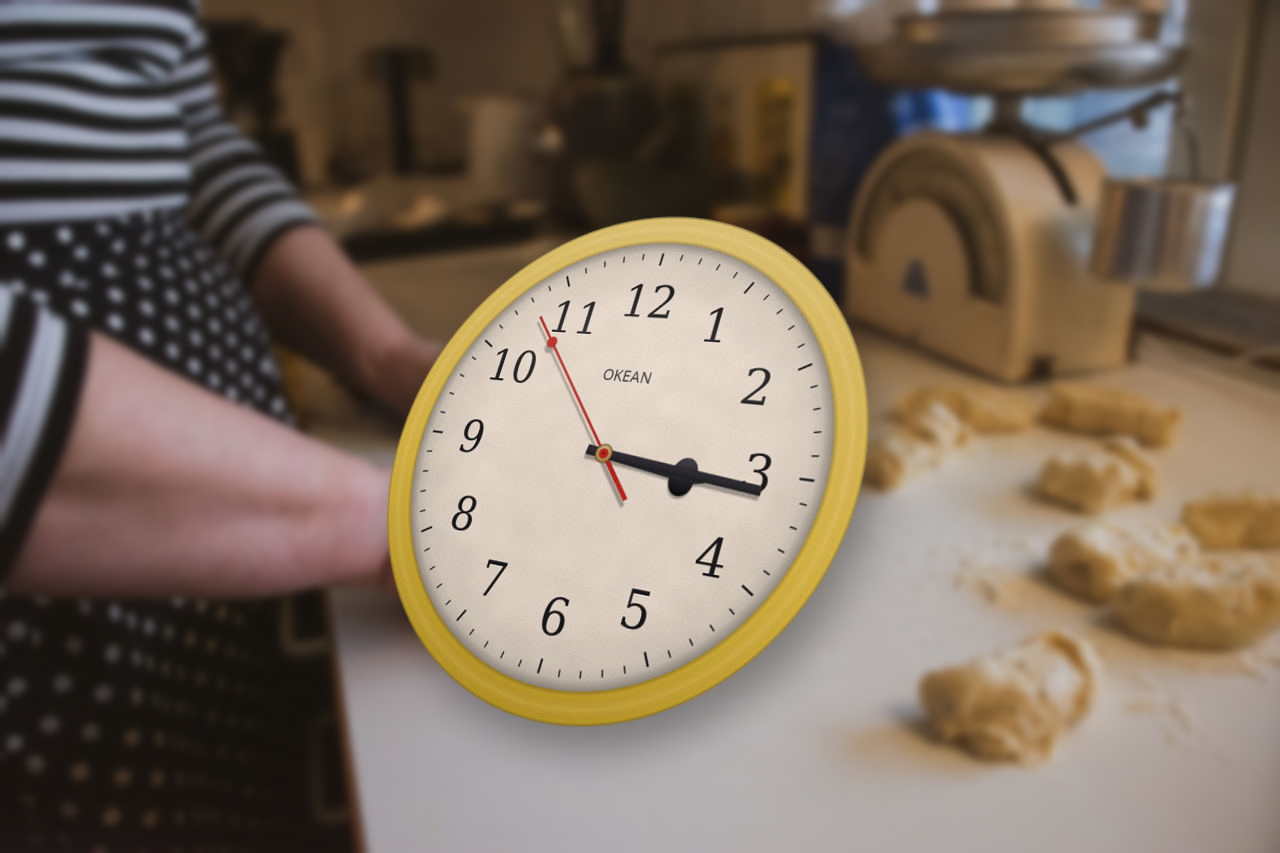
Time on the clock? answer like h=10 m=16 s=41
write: h=3 m=15 s=53
